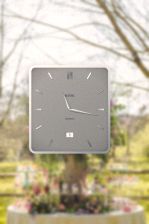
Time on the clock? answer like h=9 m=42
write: h=11 m=17
